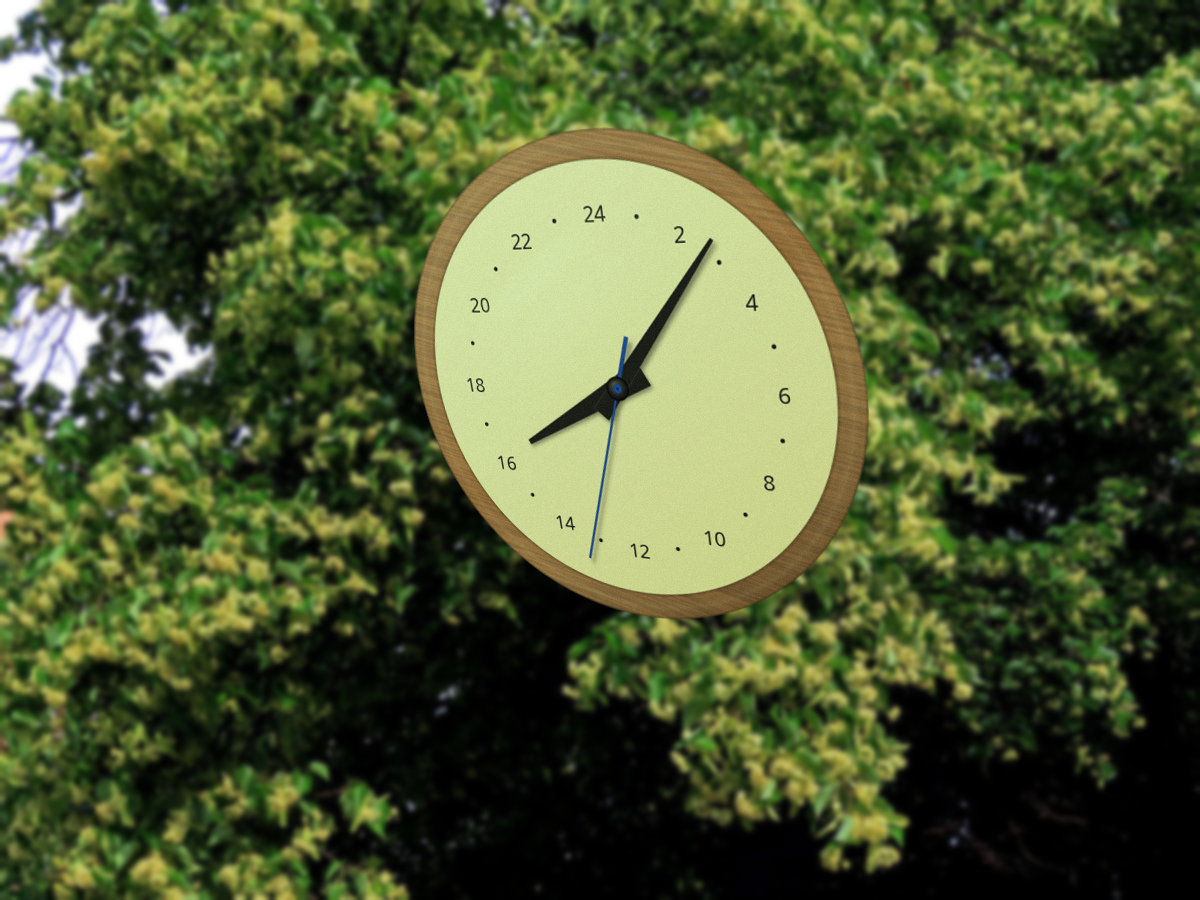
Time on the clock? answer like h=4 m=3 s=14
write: h=16 m=6 s=33
